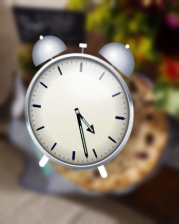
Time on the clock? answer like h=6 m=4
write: h=4 m=27
